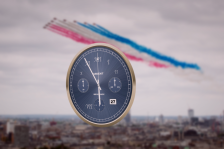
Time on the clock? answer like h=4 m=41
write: h=5 m=55
